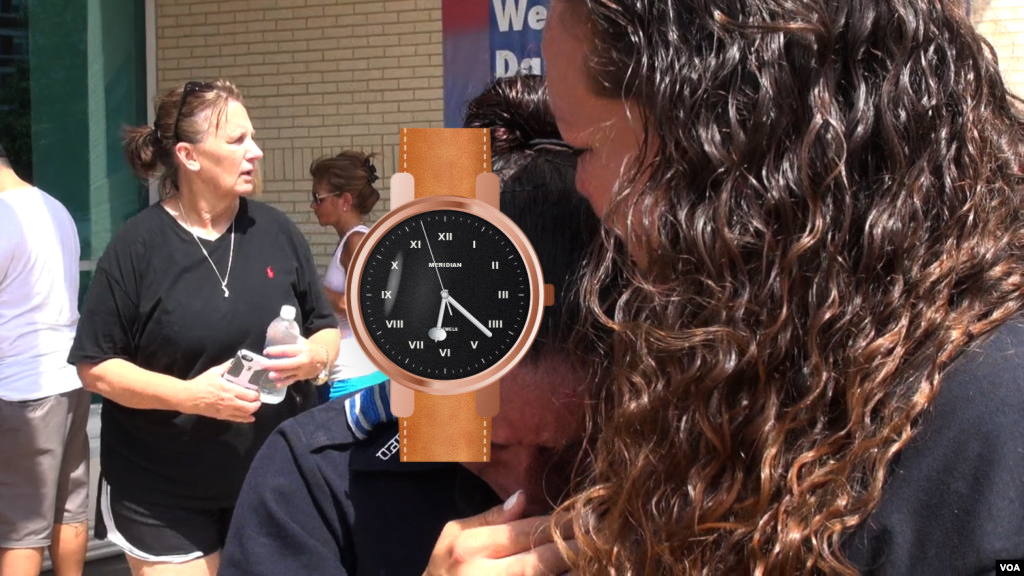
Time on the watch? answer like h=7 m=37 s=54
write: h=6 m=21 s=57
